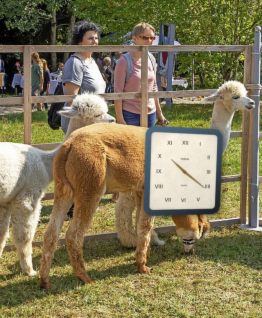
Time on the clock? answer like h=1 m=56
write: h=10 m=21
